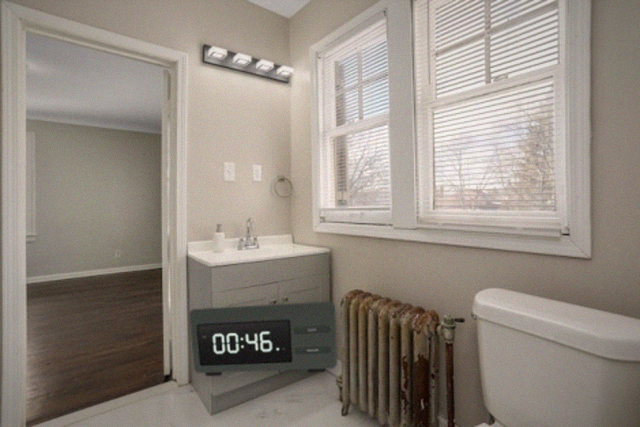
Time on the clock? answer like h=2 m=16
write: h=0 m=46
